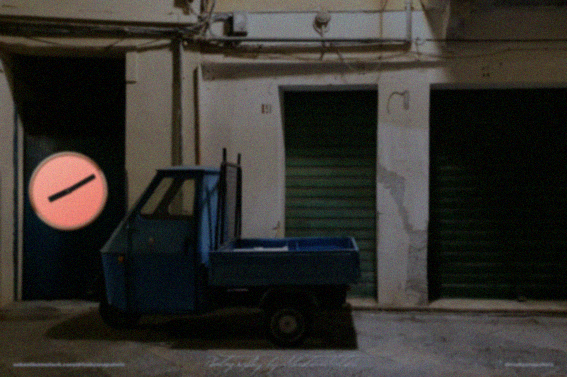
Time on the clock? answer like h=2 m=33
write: h=8 m=10
